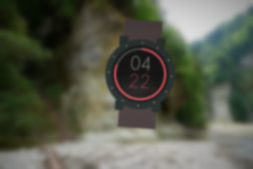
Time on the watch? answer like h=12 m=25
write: h=4 m=22
